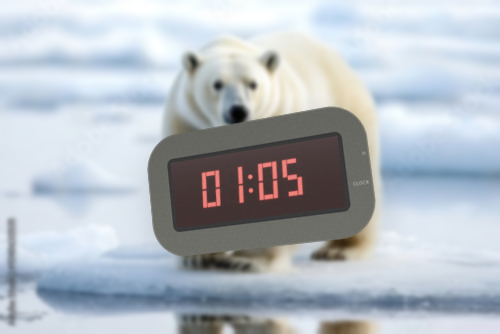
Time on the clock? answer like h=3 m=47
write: h=1 m=5
